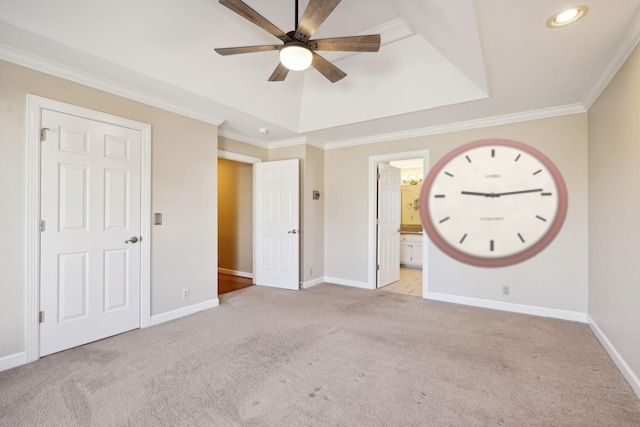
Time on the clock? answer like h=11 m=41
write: h=9 m=14
